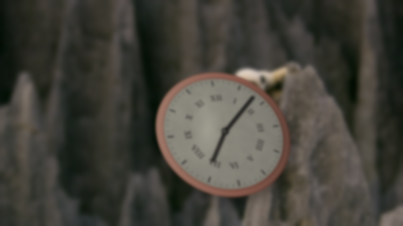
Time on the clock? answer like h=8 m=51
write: h=7 m=8
